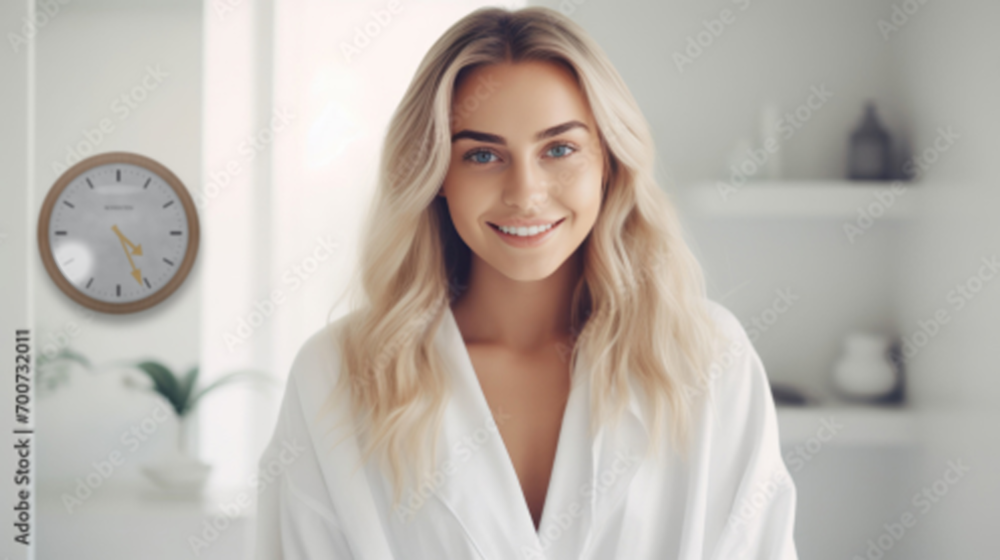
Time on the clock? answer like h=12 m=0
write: h=4 m=26
